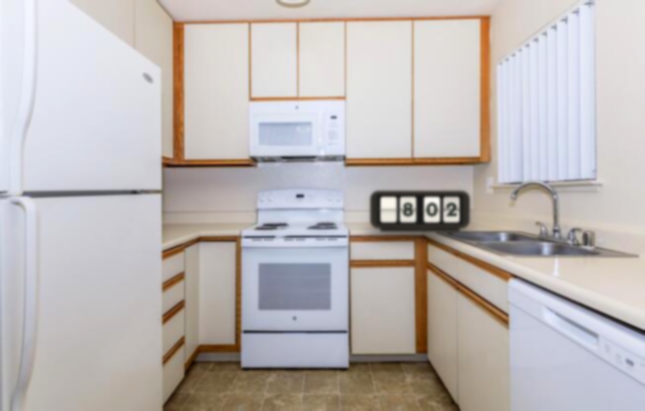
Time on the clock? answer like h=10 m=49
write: h=8 m=2
